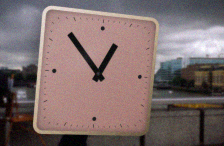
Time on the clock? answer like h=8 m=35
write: h=12 m=53
